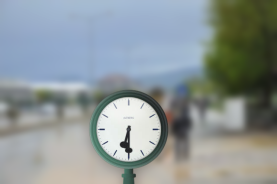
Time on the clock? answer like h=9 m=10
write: h=6 m=30
